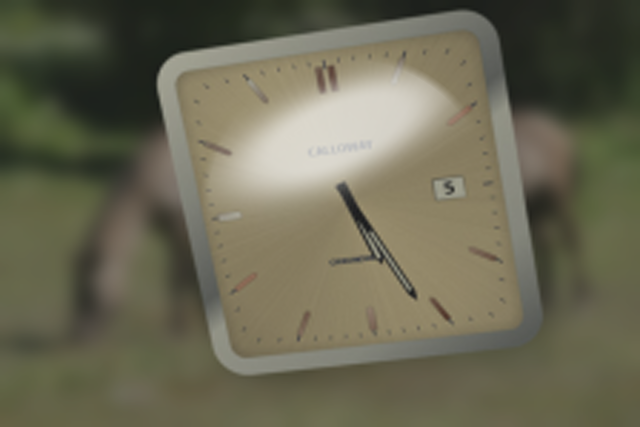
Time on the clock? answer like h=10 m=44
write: h=5 m=26
